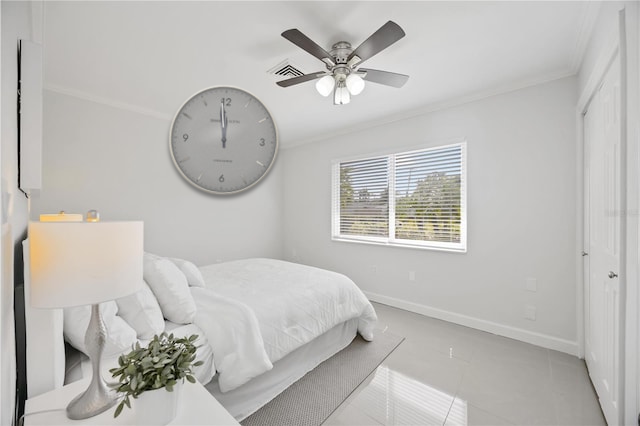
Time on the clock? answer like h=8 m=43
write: h=11 m=59
